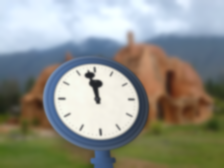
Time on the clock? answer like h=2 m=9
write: h=11 m=58
